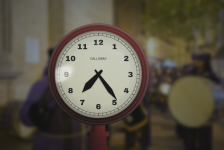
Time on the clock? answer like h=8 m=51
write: h=7 m=24
